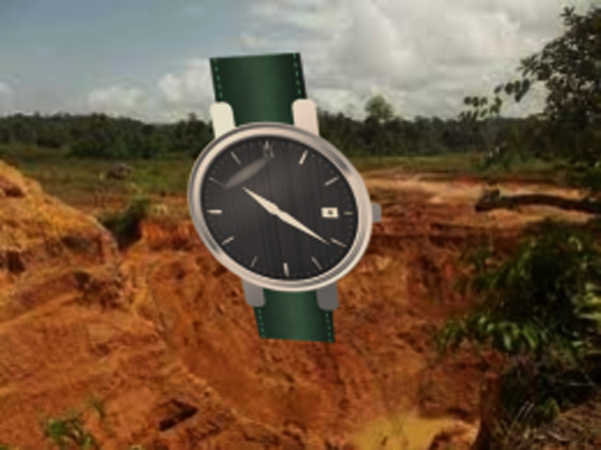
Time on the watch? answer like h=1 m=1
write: h=10 m=21
